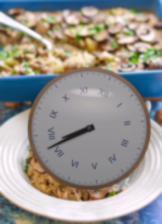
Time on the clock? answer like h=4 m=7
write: h=7 m=37
